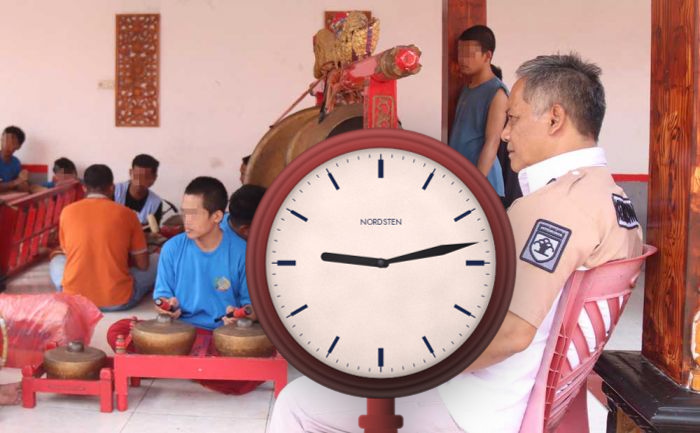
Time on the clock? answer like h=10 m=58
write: h=9 m=13
